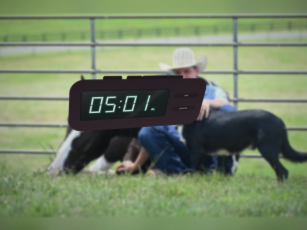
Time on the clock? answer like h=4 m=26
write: h=5 m=1
